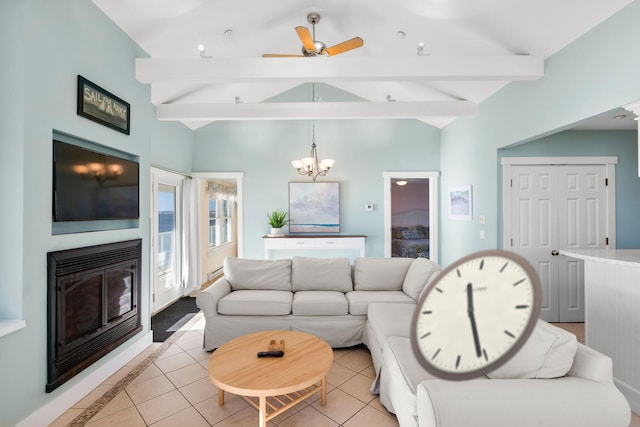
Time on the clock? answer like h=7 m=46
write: h=11 m=26
